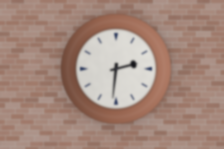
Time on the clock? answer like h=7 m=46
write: h=2 m=31
